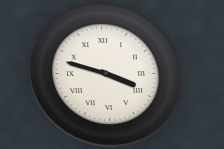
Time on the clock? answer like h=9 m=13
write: h=3 m=48
